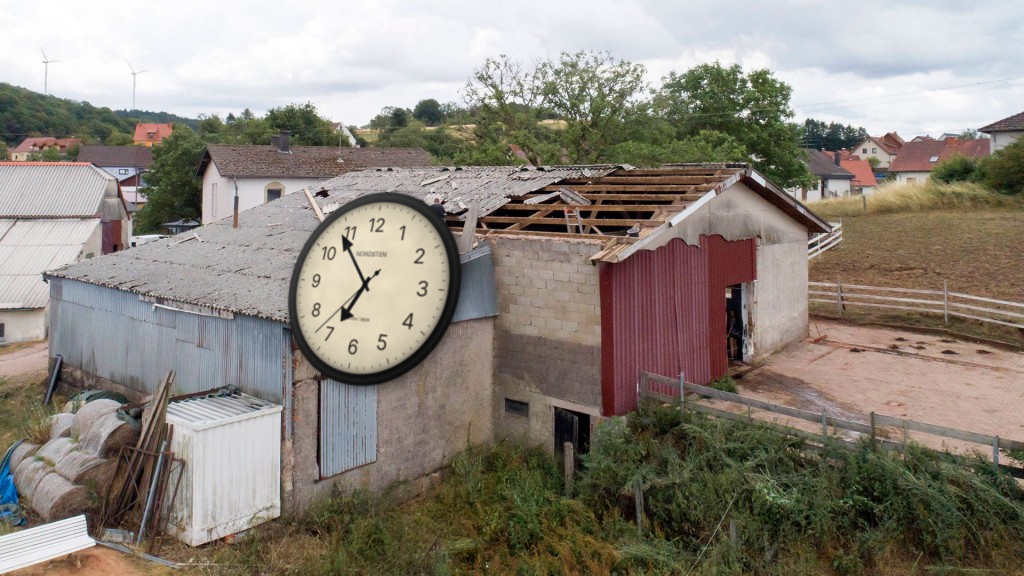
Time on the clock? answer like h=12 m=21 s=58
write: h=6 m=53 s=37
